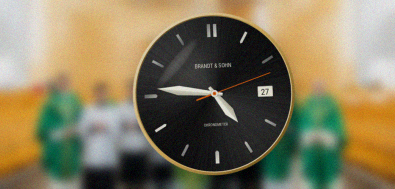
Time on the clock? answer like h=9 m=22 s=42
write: h=4 m=46 s=12
